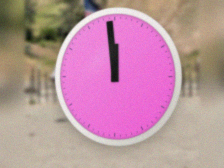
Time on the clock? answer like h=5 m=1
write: h=11 m=59
